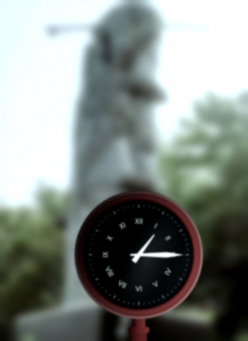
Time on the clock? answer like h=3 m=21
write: h=1 m=15
